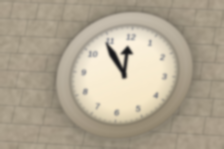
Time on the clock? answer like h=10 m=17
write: h=11 m=54
